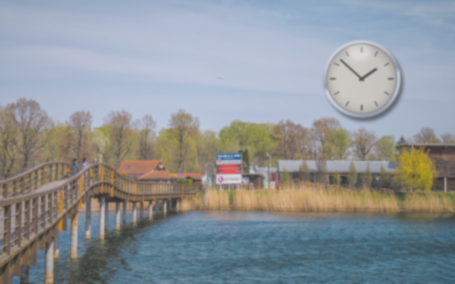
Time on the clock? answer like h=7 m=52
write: h=1 m=52
